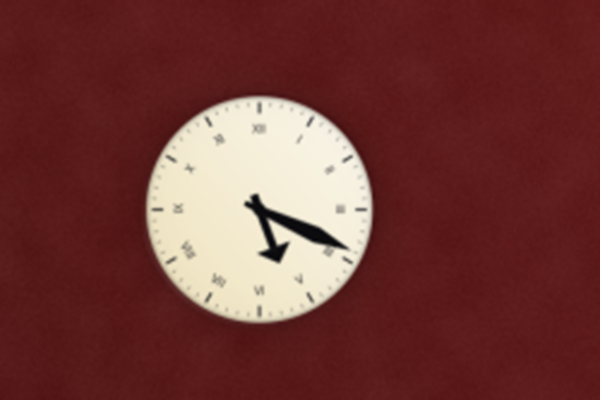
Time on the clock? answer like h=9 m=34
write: h=5 m=19
